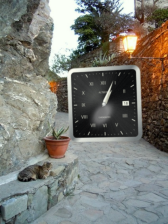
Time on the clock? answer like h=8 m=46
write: h=1 m=4
